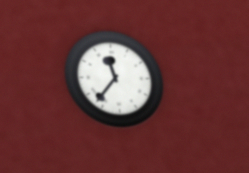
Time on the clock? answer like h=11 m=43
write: h=11 m=37
